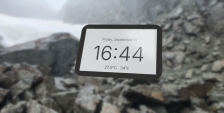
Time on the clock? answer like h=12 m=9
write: h=16 m=44
